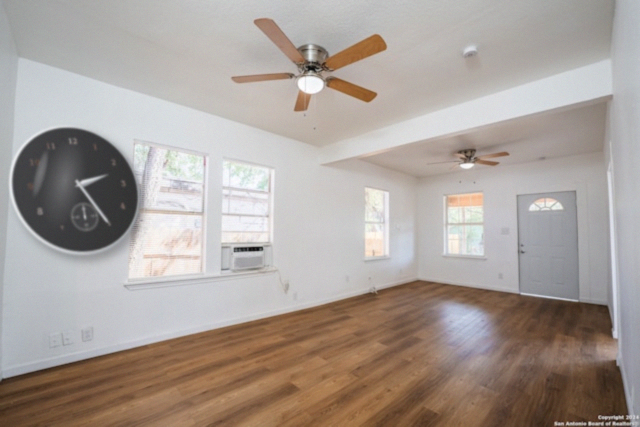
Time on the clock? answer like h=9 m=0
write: h=2 m=25
